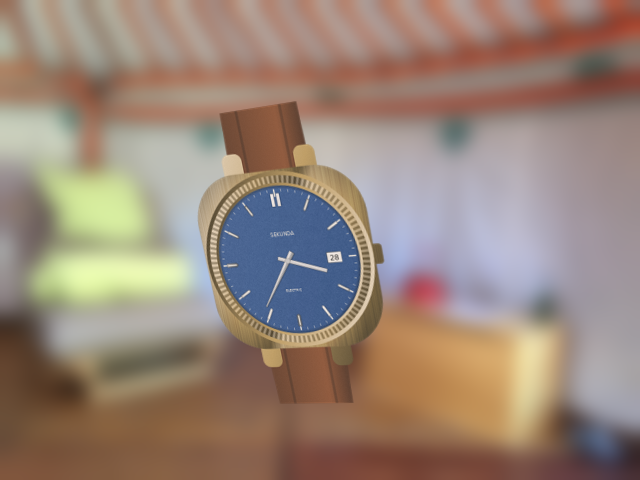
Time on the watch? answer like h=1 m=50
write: h=3 m=36
